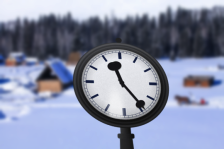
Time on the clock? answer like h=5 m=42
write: h=11 m=24
